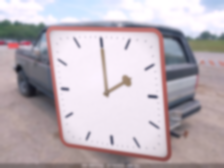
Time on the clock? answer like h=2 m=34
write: h=2 m=0
